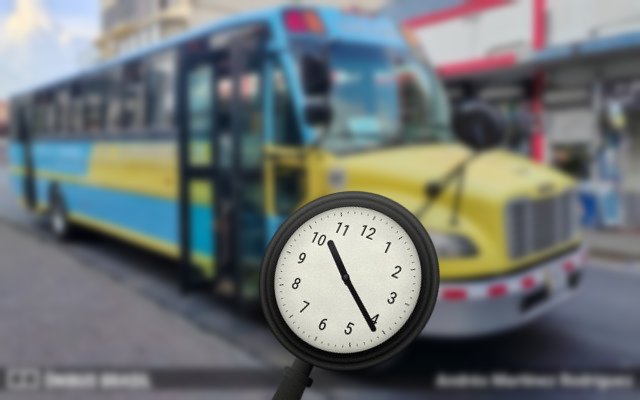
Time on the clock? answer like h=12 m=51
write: h=10 m=21
